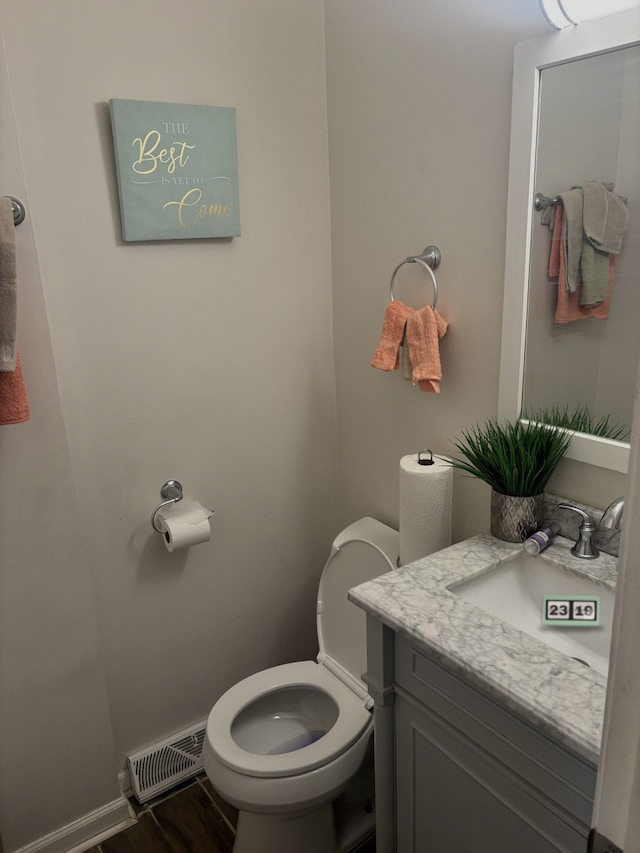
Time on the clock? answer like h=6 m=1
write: h=23 m=19
